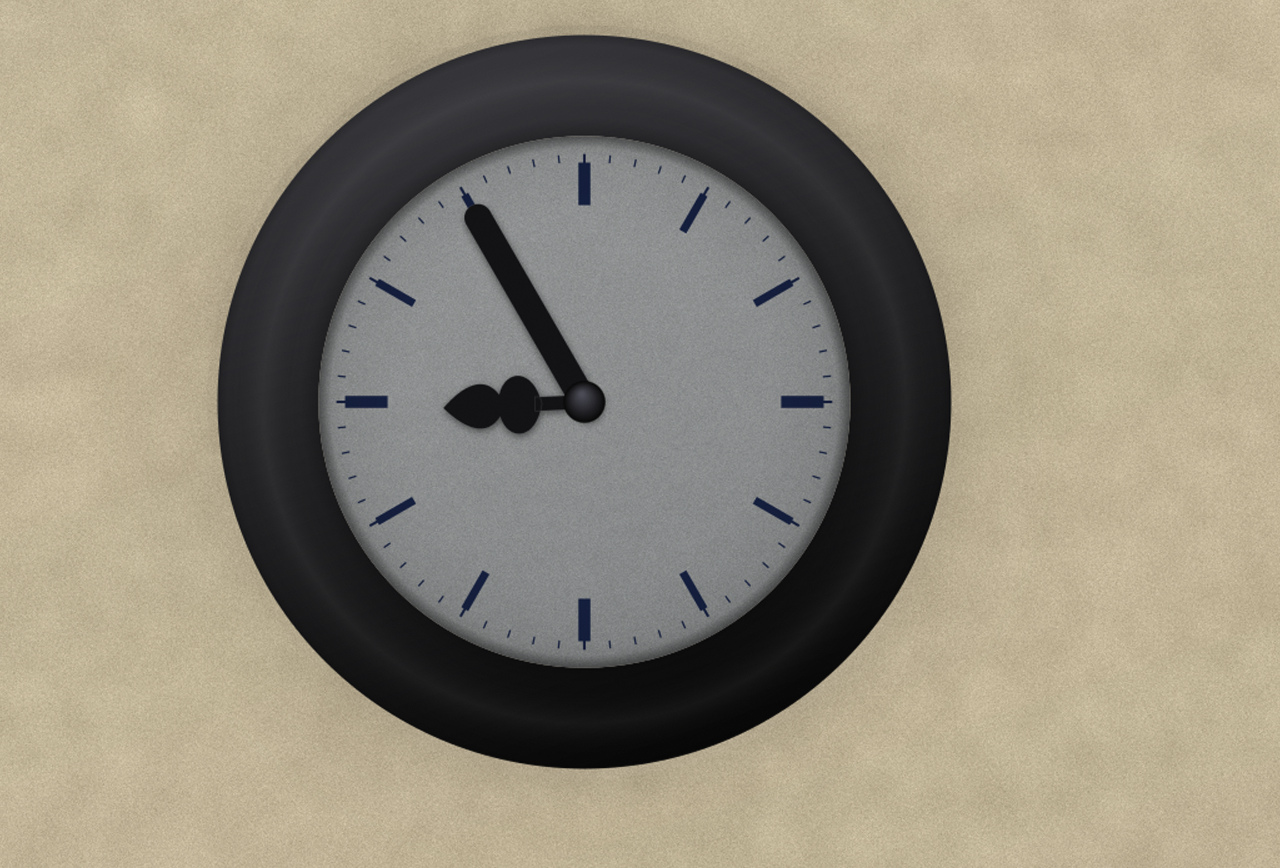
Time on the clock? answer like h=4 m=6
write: h=8 m=55
